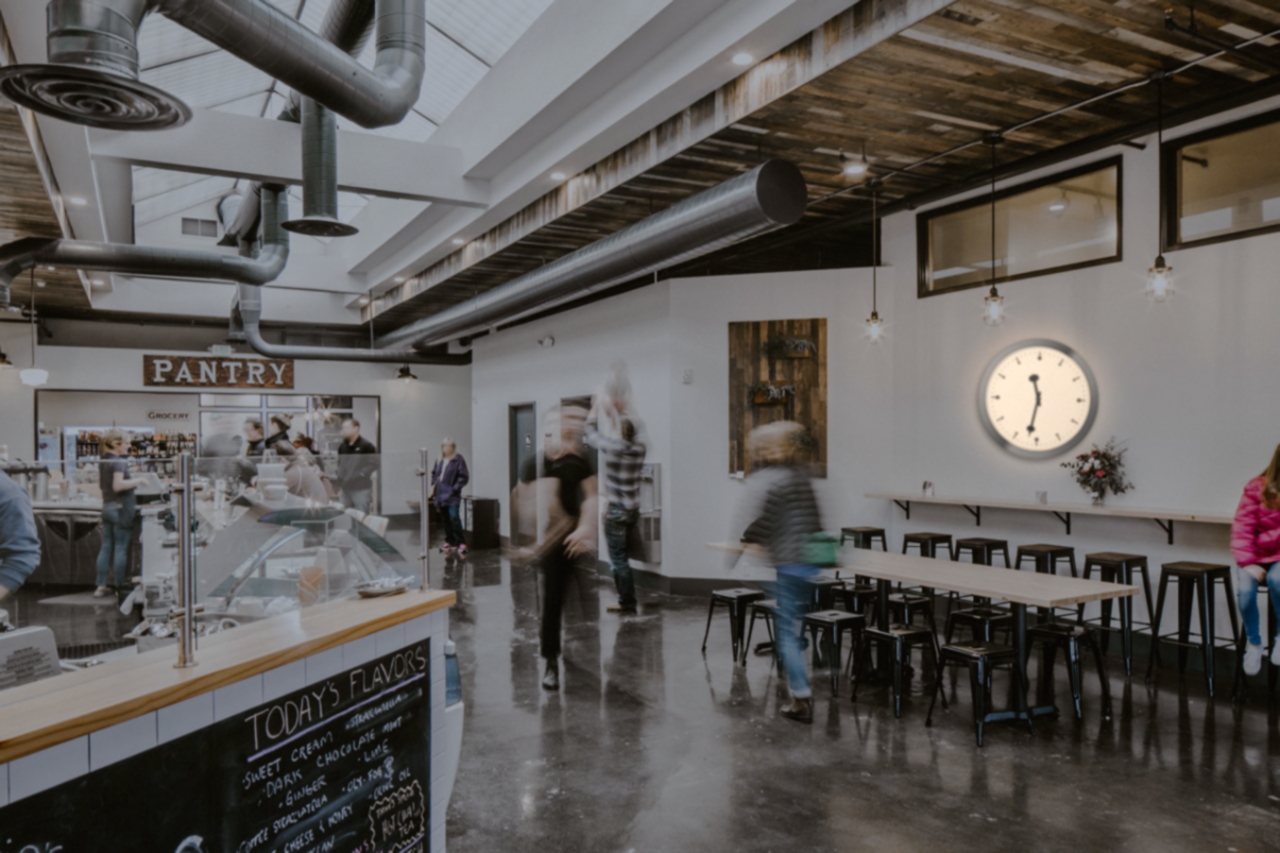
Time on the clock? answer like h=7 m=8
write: h=11 m=32
